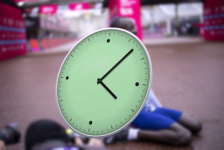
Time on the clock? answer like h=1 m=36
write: h=4 m=7
